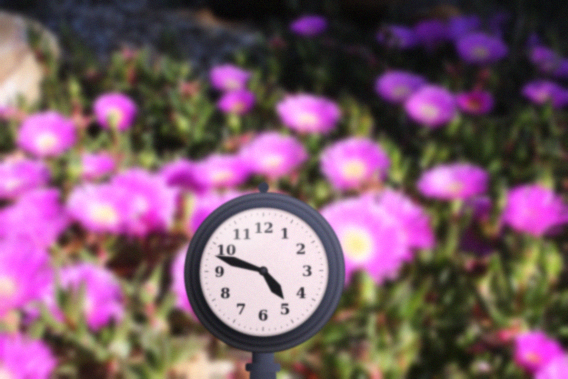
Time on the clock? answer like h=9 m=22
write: h=4 m=48
